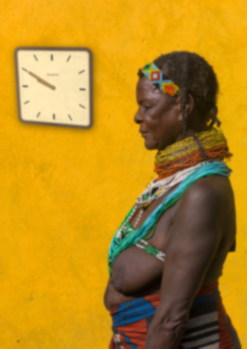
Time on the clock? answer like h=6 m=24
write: h=9 m=50
